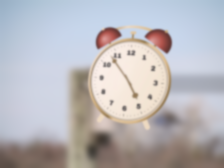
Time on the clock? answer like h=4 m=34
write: h=4 m=53
